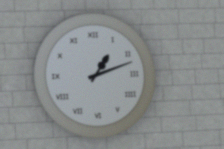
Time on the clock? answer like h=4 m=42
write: h=1 m=12
